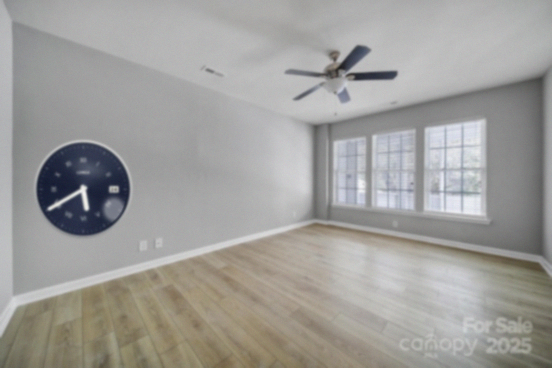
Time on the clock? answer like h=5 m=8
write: h=5 m=40
